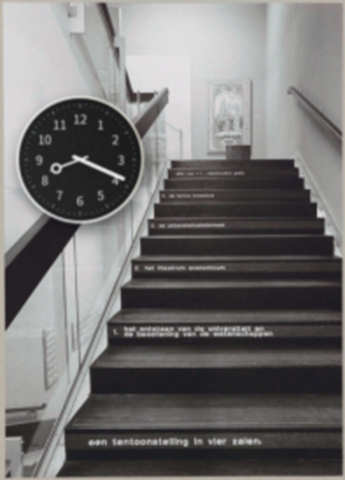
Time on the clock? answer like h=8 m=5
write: h=8 m=19
